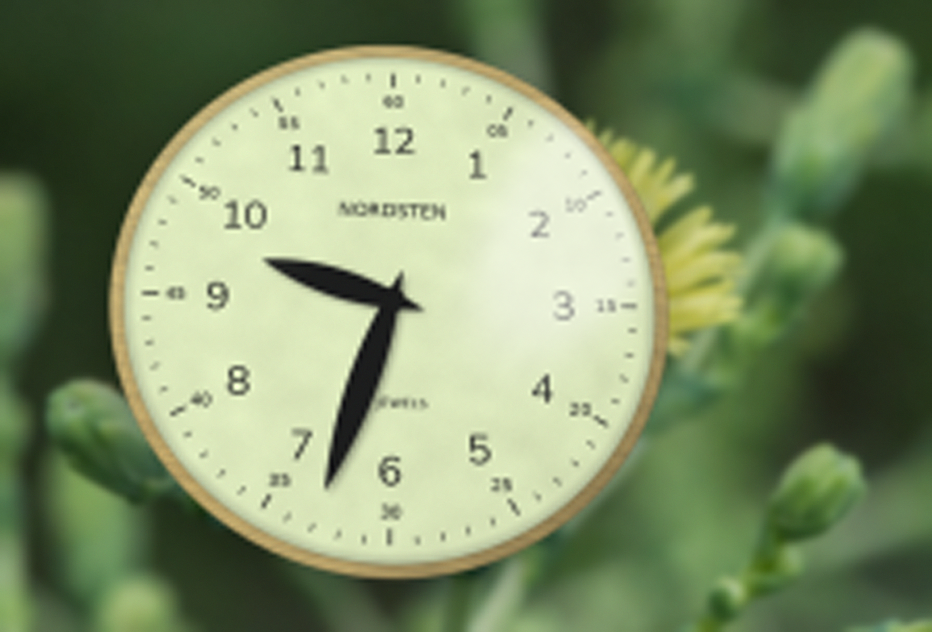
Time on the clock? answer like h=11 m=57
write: h=9 m=33
